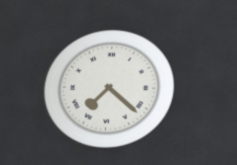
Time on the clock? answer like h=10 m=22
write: h=7 m=22
